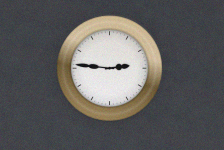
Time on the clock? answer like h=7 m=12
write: h=2 m=46
